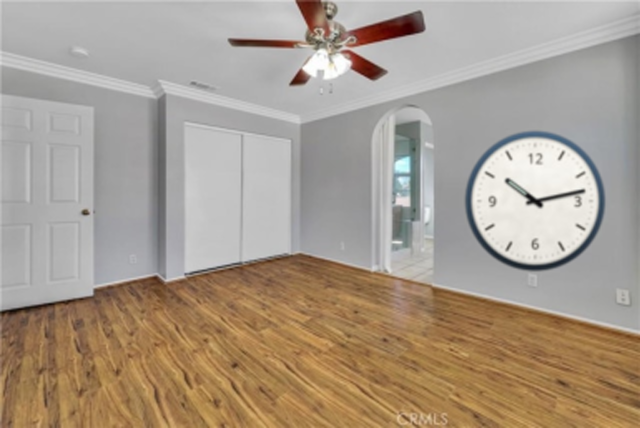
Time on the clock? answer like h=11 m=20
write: h=10 m=13
